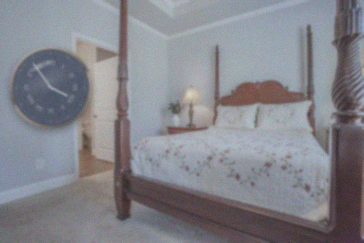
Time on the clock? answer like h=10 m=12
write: h=3 m=54
